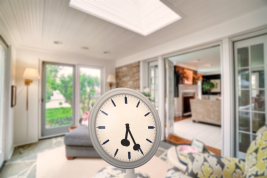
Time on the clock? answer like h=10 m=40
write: h=6 m=26
